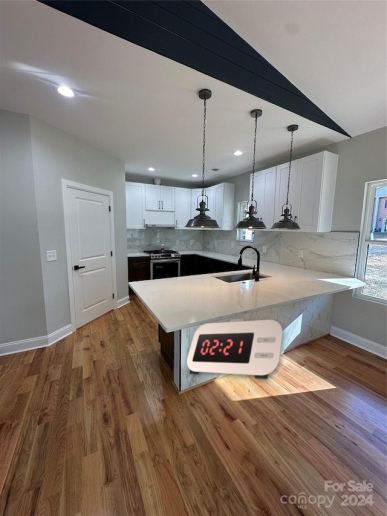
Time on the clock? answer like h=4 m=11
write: h=2 m=21
